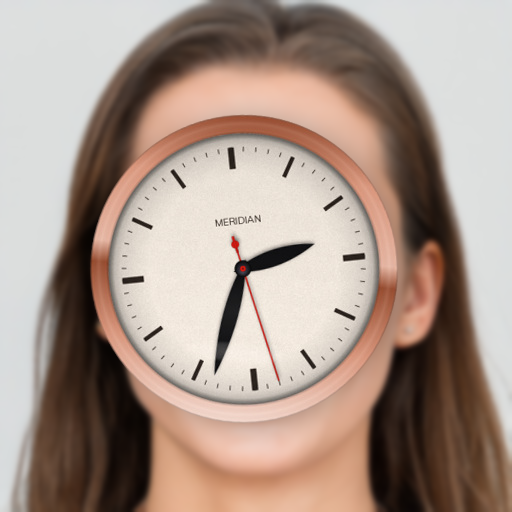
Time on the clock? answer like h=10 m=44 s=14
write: h=2 m=33 s=28
